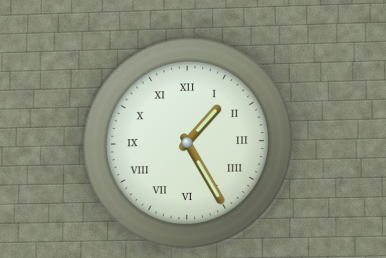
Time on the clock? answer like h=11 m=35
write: h=1 m=25
